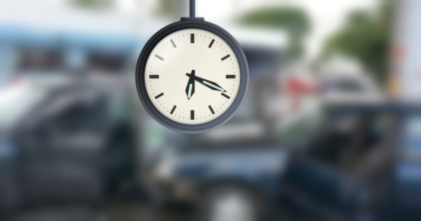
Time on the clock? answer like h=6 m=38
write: h=6 m=19
